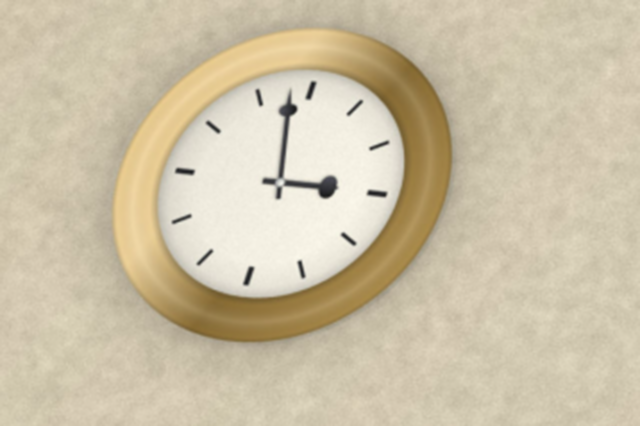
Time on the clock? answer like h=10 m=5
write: h=2 m=58
